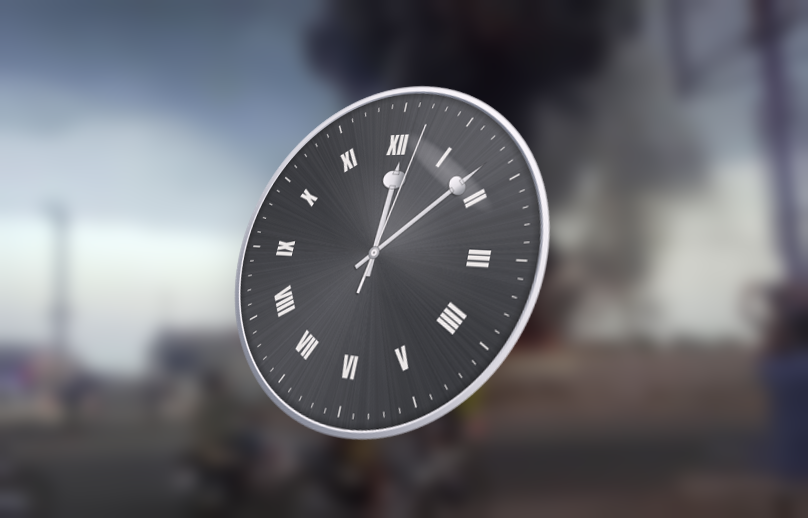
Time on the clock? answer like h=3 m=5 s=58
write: h=12 m=8 s=2
